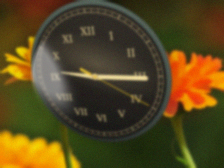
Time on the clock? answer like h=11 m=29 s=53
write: h=9 m=15 s=20
